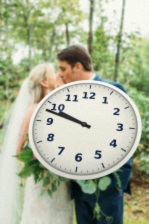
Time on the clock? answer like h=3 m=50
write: h=9 m=48
